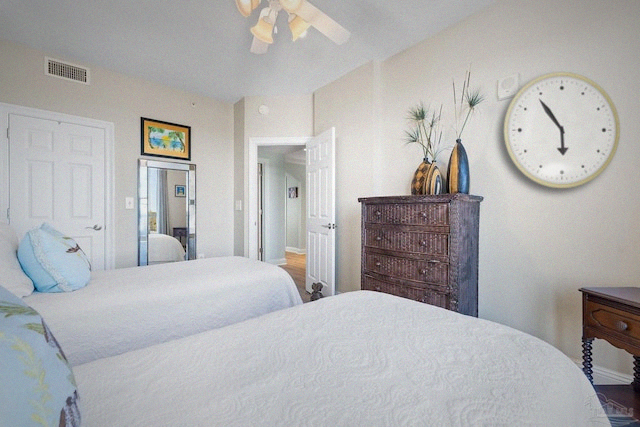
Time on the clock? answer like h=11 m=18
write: h=5 m=54
